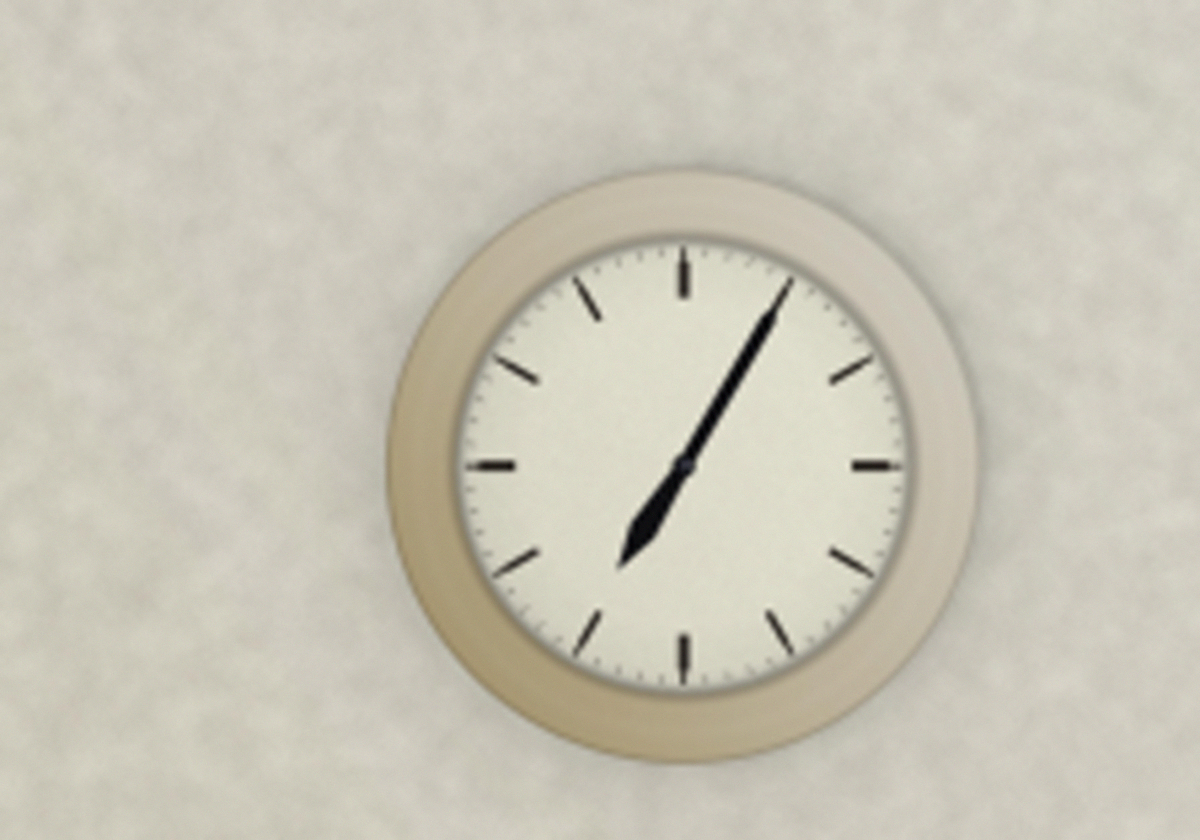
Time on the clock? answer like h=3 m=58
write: h=7 m=5
